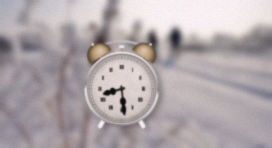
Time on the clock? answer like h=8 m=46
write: h=8 m=29
